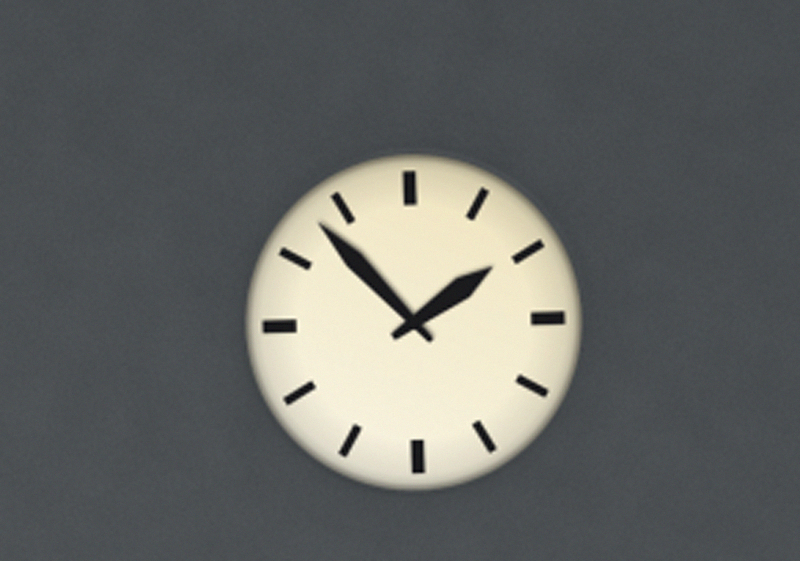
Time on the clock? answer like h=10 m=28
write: h=1 m=53
